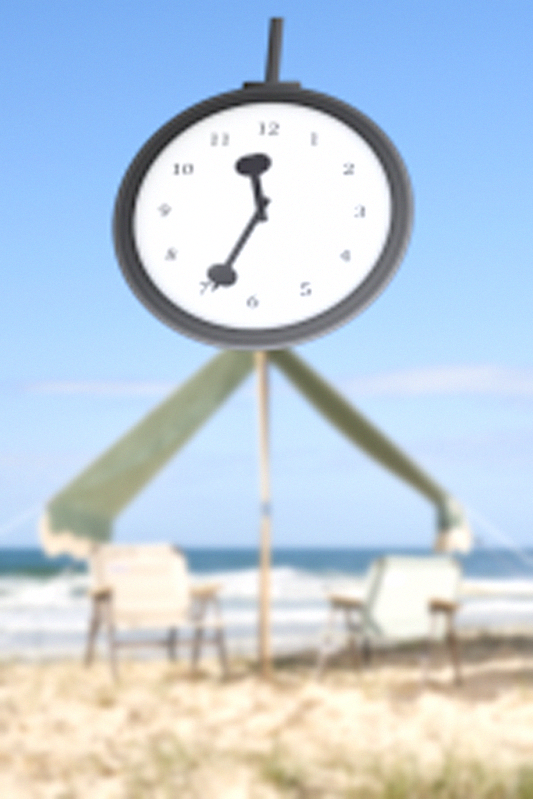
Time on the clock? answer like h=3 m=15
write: h=11 m=34
